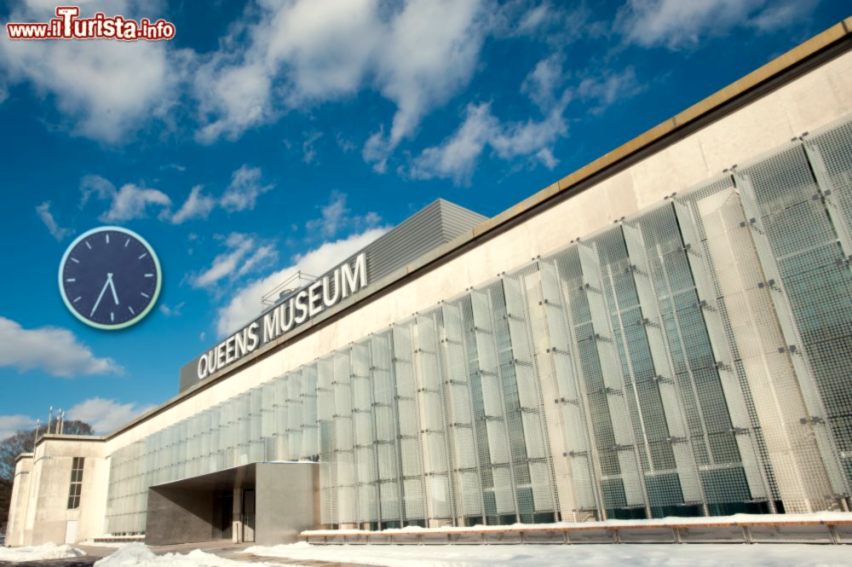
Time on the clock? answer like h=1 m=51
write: h=5 m=35
